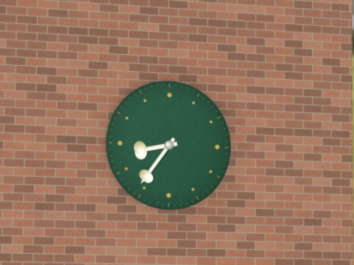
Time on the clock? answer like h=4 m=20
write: h=8 m=36
